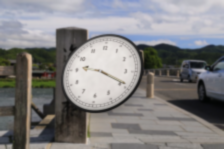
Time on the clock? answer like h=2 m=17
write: h=9 m=19
